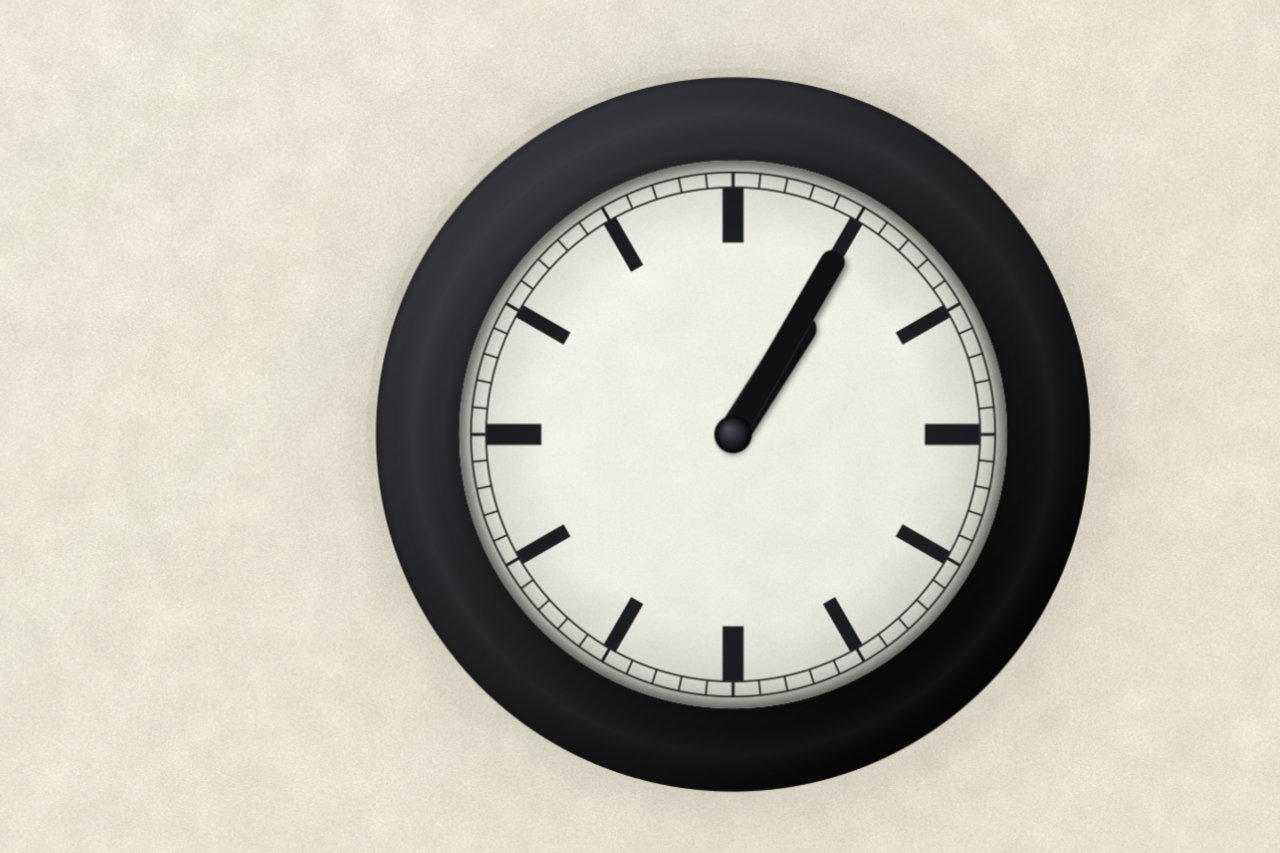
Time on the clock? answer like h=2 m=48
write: h=1 m=5
